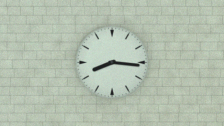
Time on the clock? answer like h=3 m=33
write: h=8 m=16
